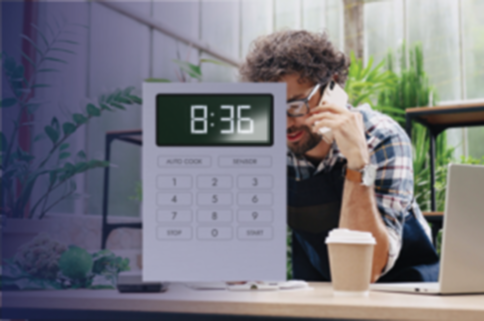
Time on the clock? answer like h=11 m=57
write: h=8 m=36
